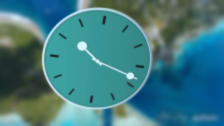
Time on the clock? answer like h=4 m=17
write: h=10 m=18
